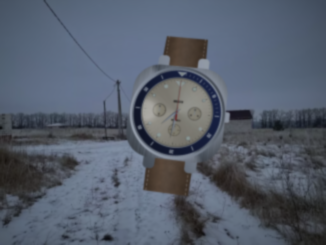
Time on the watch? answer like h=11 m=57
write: h=7 m=31
